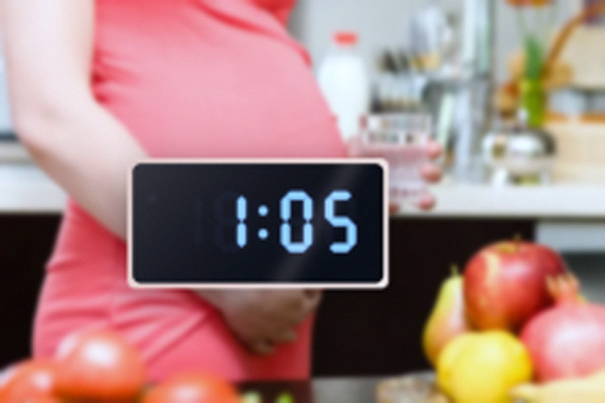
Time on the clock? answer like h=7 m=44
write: h=1 m=5
